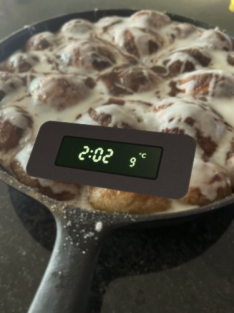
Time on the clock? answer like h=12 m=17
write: h=2 m=2
